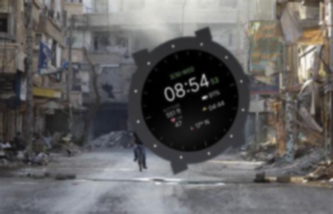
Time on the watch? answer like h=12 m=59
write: h=8 m=54
